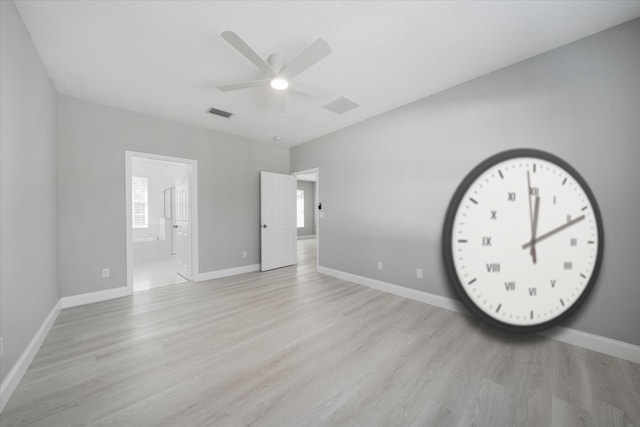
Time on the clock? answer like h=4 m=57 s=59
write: h=12 m=10 s=59
